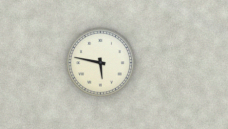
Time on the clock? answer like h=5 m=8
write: h=5 m=47
